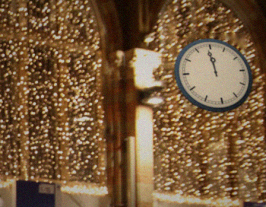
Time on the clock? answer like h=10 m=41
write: h=11 m=59
